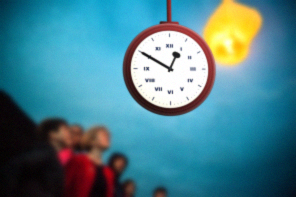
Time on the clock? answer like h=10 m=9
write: h=12 m=50
